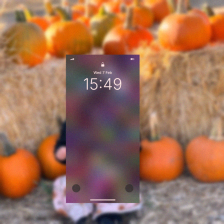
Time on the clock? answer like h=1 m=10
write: h=15 m=49
